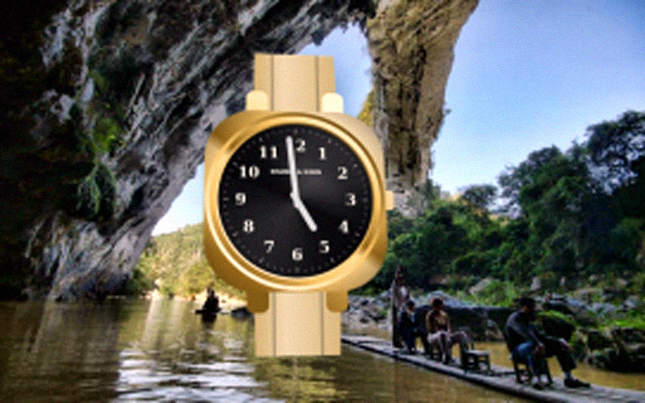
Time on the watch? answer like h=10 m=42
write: h=4 m=59
